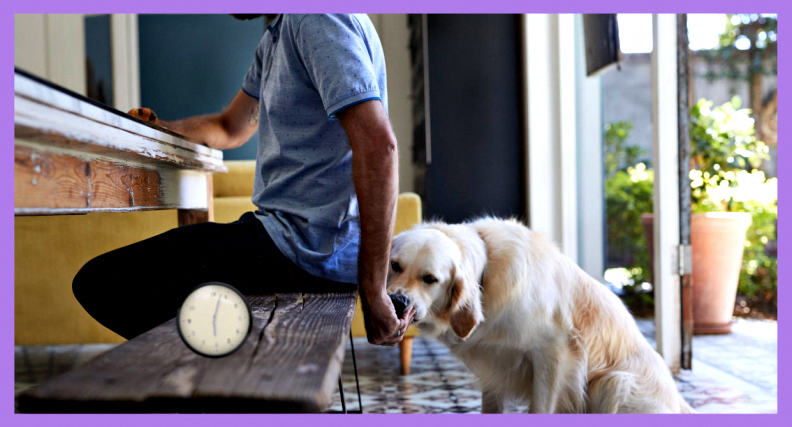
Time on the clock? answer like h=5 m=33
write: h=6 m=3
